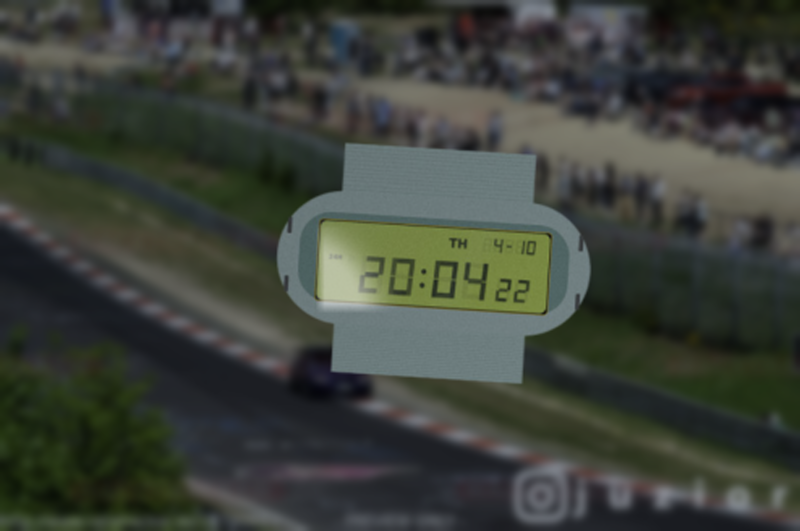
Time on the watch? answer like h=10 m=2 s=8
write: h=20 m=4 s=22
